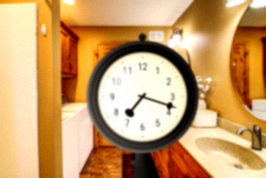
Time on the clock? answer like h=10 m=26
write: h=7 m=18
